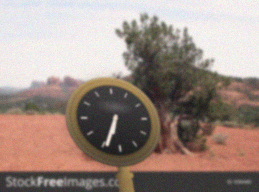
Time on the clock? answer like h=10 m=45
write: h=6 m=34
